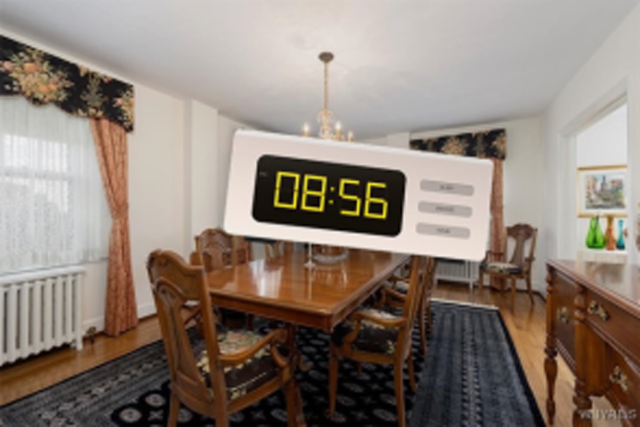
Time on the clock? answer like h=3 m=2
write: h=8 m=56
